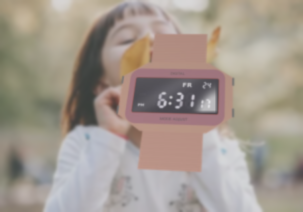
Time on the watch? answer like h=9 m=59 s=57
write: h=6 m=31 s=17
